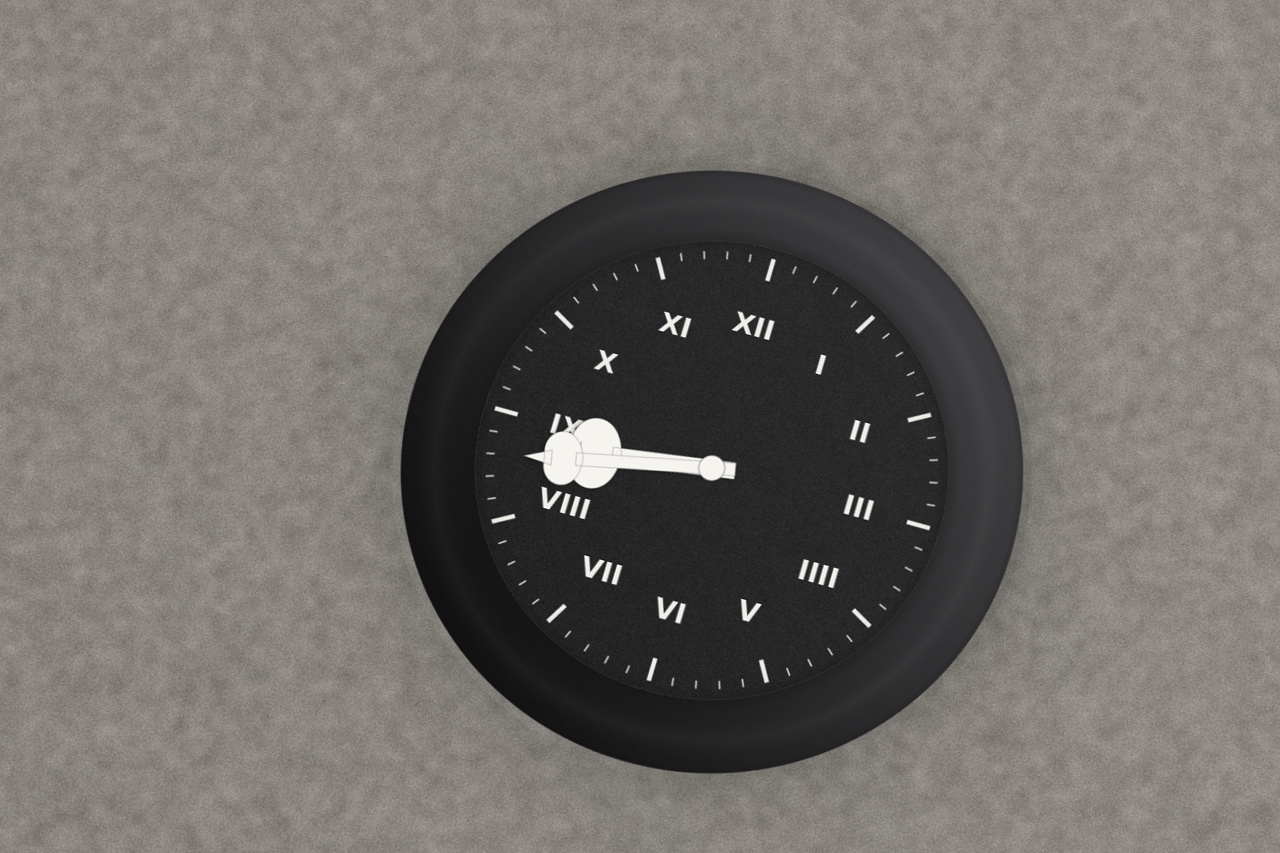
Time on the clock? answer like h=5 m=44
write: h=8 m=43
